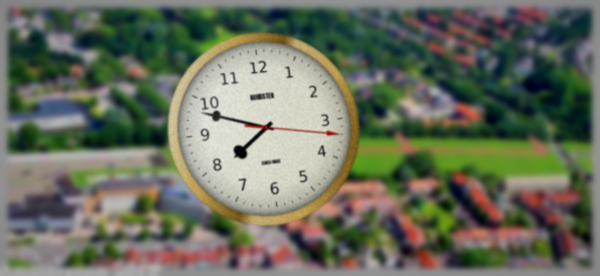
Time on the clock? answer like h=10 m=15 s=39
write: h=7 m=48 s=17
